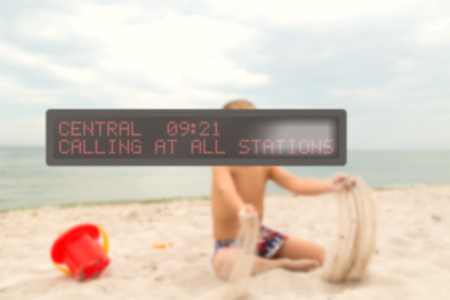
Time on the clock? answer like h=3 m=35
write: h=9 m=21
